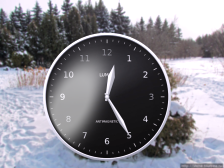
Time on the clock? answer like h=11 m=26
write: h=12 m=25
